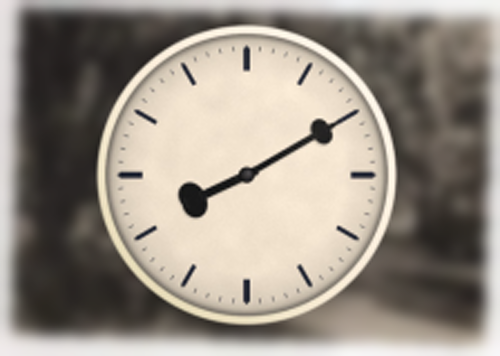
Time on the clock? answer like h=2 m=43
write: h=8 m=10
